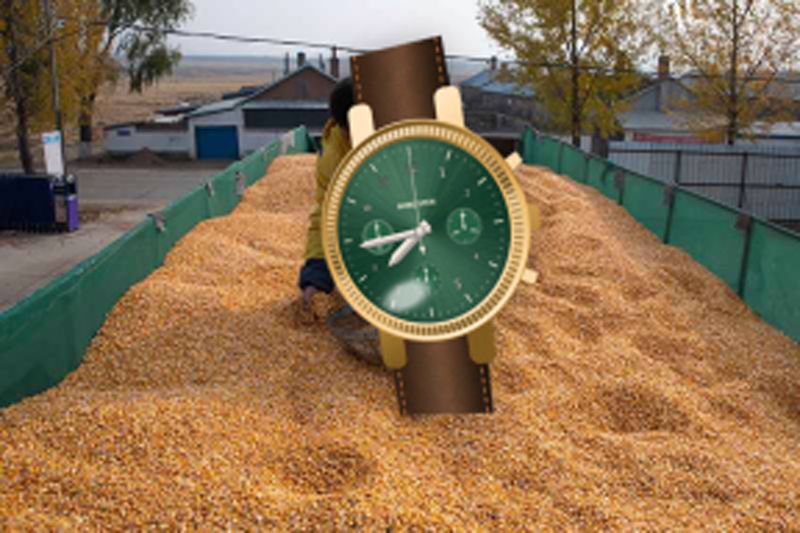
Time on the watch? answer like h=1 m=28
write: h=7 m=44
